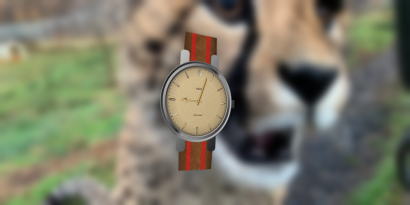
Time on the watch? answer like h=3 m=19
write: h=9 m=3
